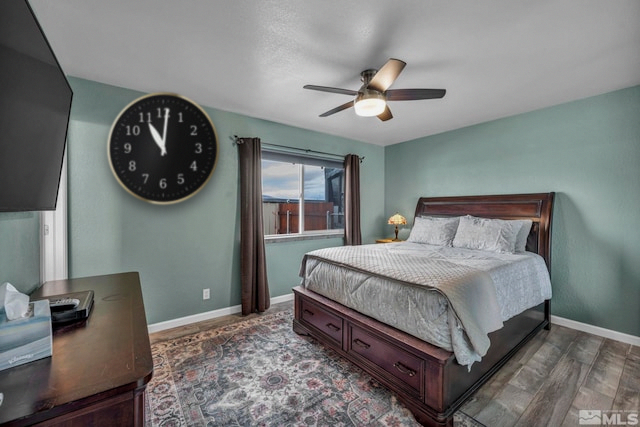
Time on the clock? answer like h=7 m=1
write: h=11 m=1
